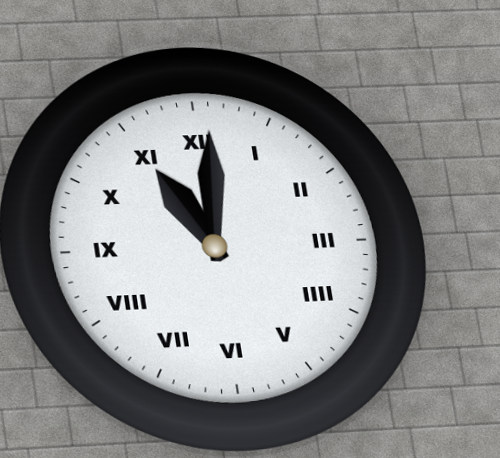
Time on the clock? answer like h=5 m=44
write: h=11 m=1
